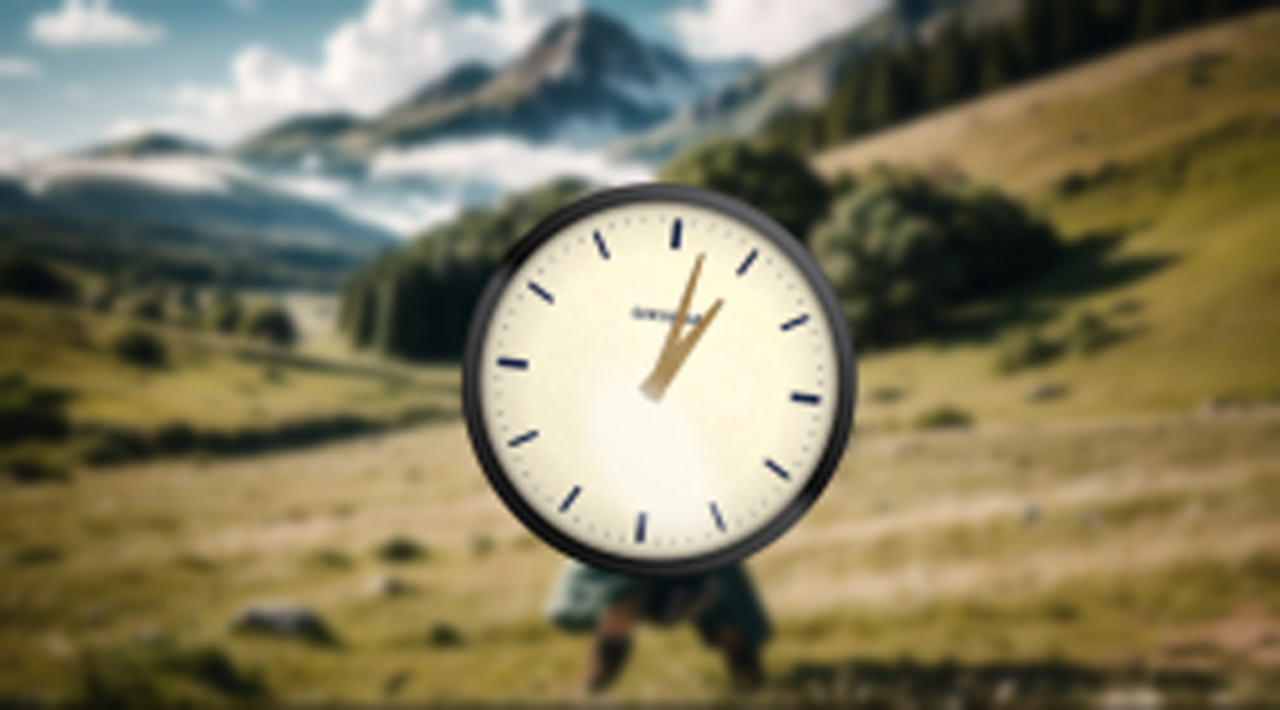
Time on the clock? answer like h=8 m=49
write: h=1 m=2
